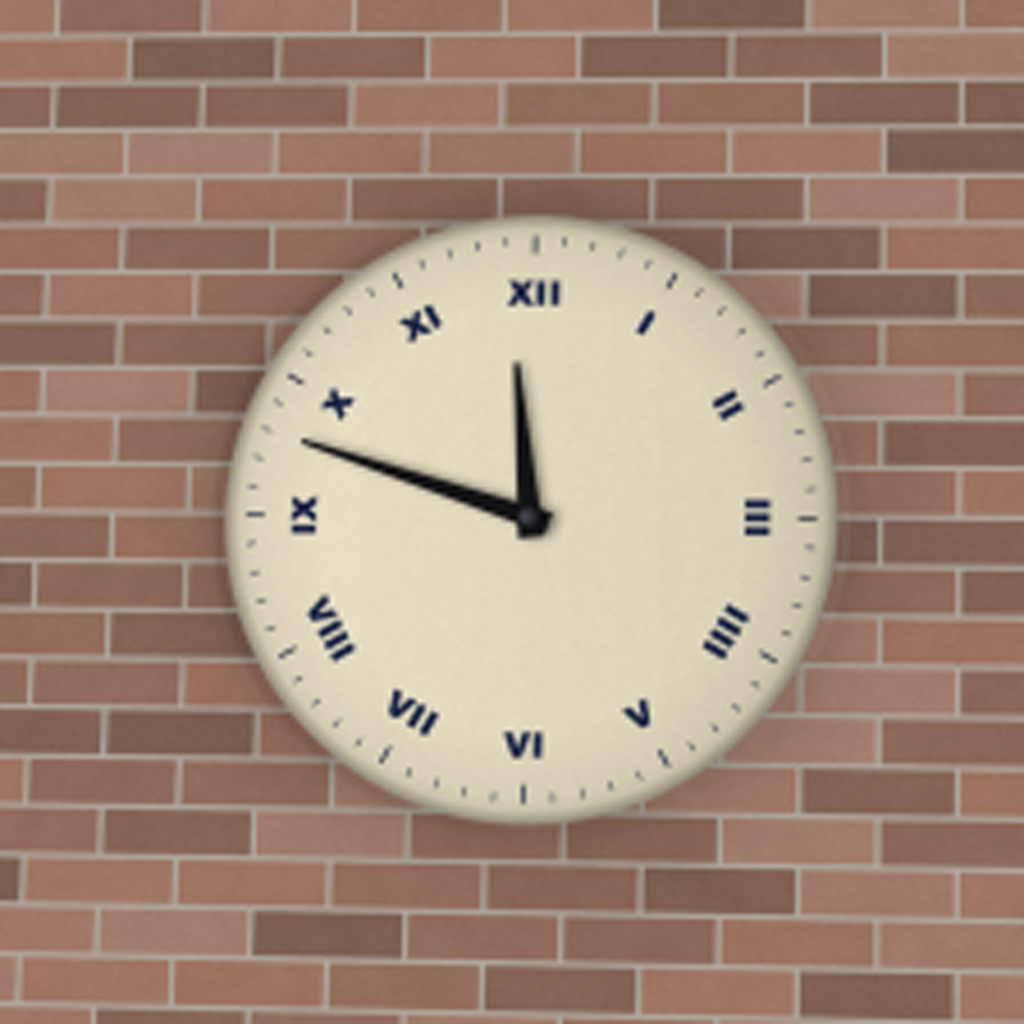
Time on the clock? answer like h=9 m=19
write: h=11 m=48
